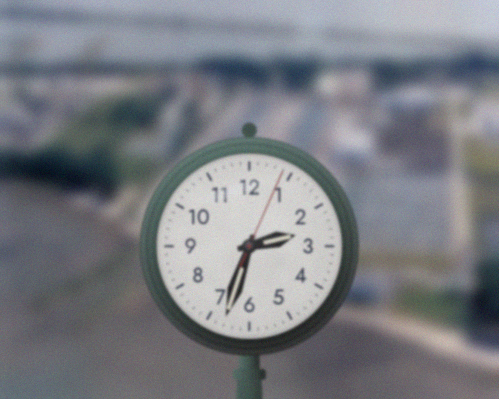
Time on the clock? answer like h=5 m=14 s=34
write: h=2 m=33 s=4
